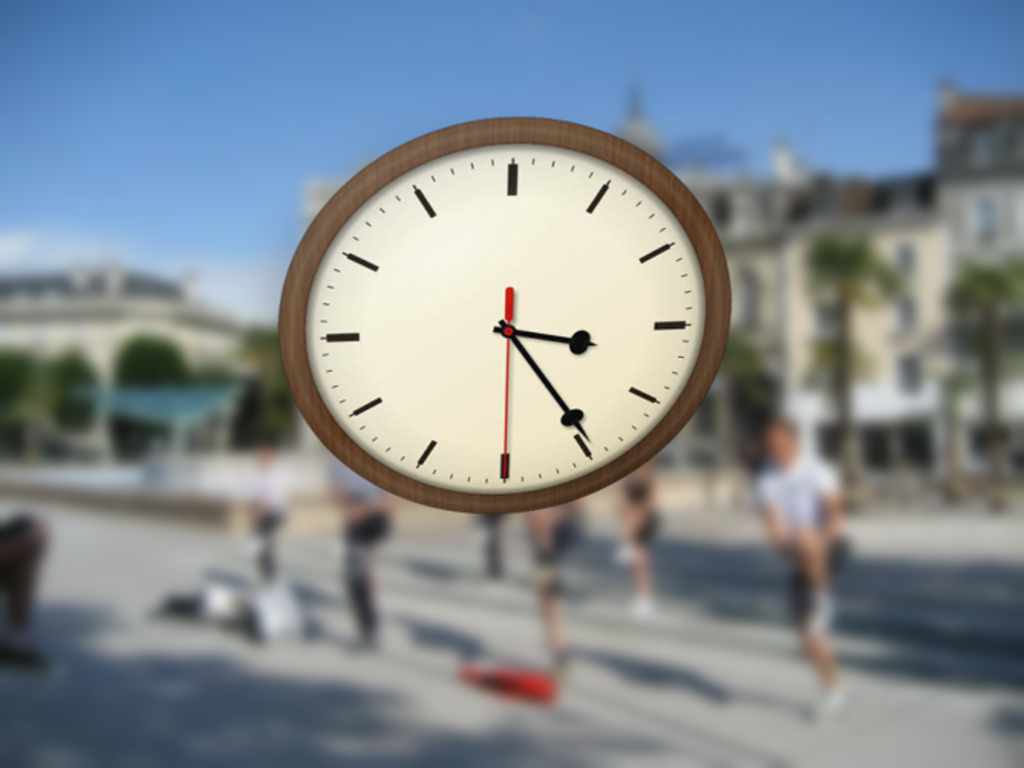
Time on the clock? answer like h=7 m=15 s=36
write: h=3 m=24 s=30
